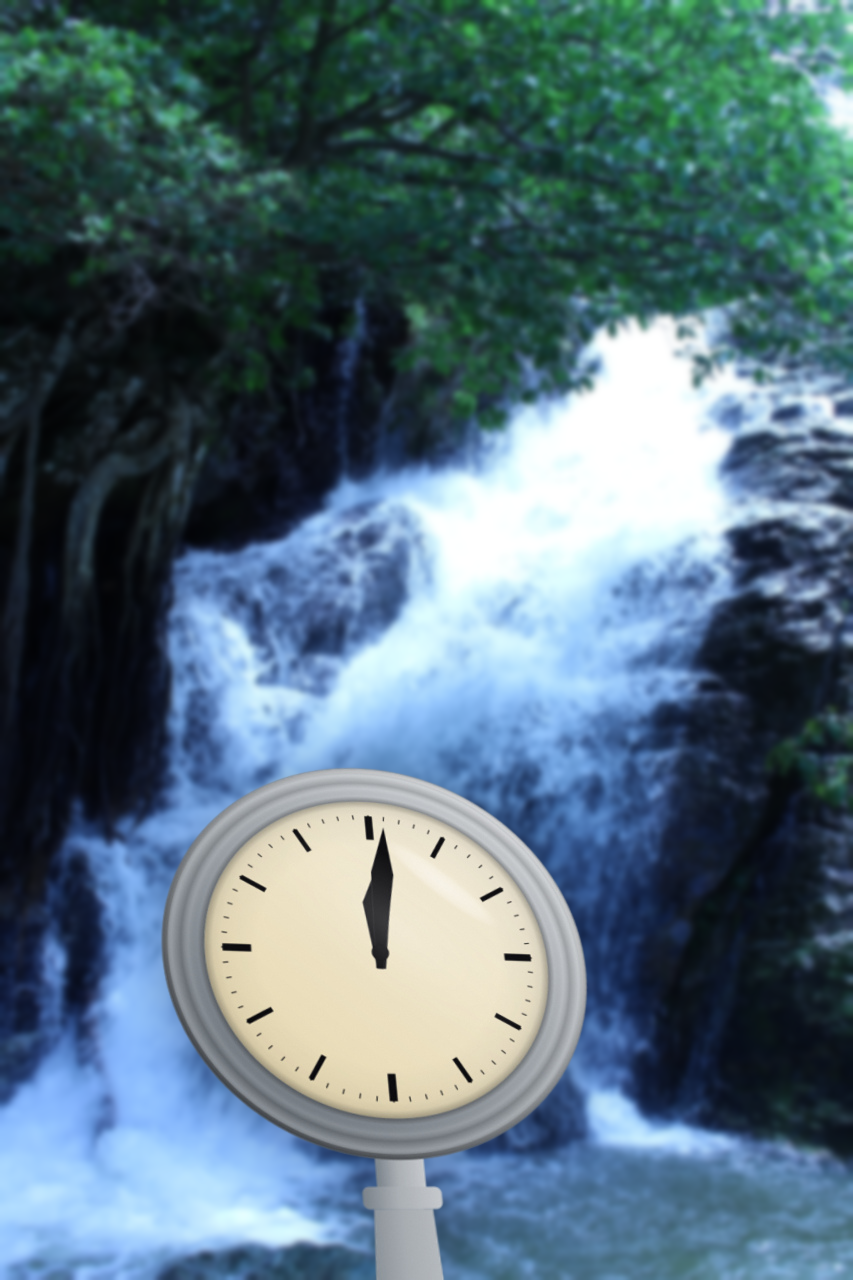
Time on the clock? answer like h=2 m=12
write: h=12 m=1
